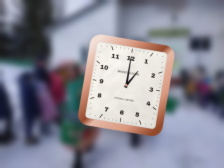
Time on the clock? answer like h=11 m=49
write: h=1 m=0
